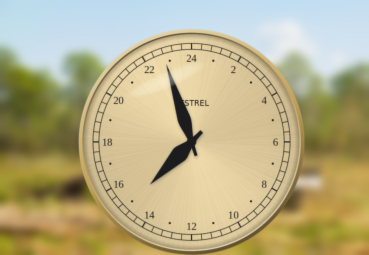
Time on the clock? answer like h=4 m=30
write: h=14 m=57
